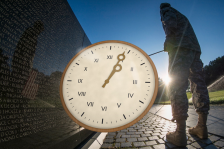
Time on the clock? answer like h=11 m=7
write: h=1 m=4
